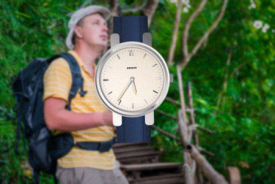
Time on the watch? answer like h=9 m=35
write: h=5 m=36
